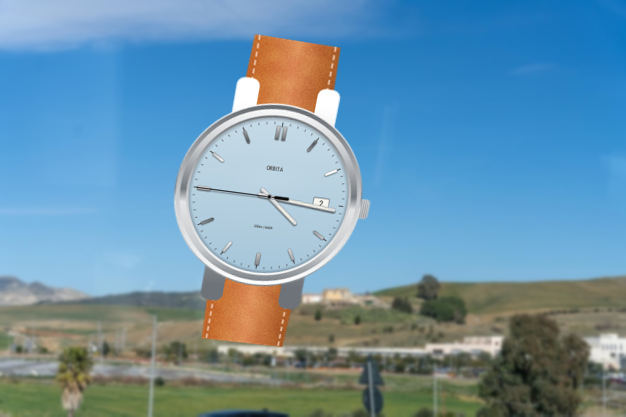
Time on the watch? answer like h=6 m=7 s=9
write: h=4 m=15 s=45
